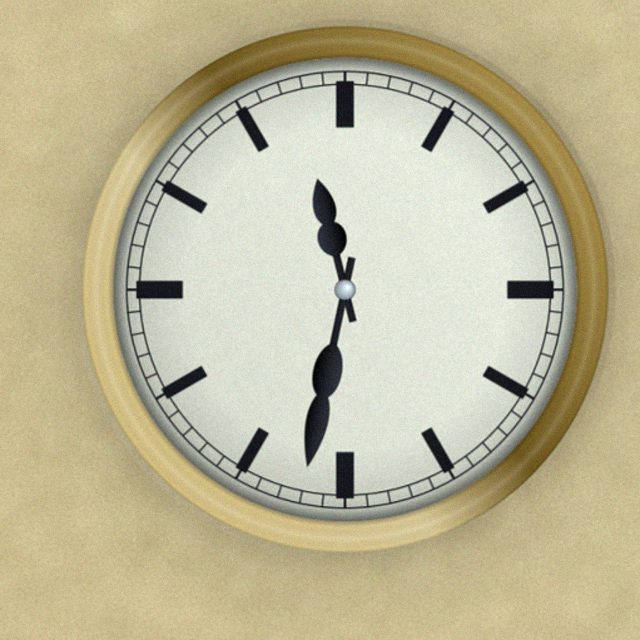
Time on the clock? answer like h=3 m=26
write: h=11 m=32
